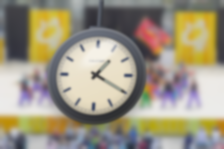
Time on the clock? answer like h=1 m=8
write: h=1 m=20
